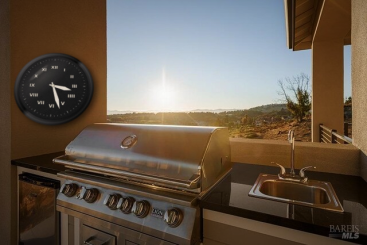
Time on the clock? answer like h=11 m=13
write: h=3 m=27
